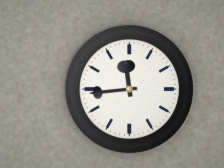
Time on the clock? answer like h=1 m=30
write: h=11 m=44
